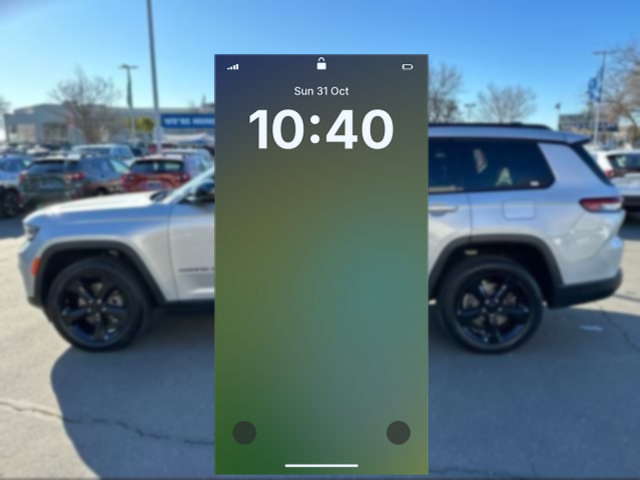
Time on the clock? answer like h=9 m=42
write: h=10 m=40
